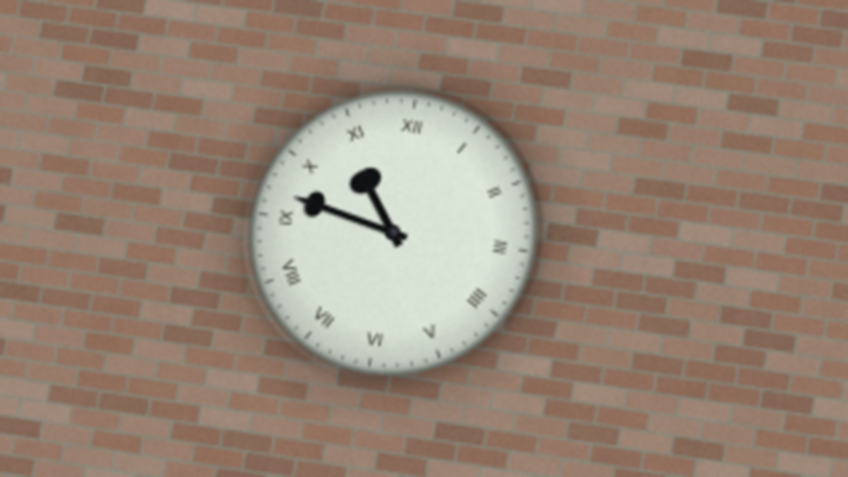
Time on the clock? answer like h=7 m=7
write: h=10 m=47
